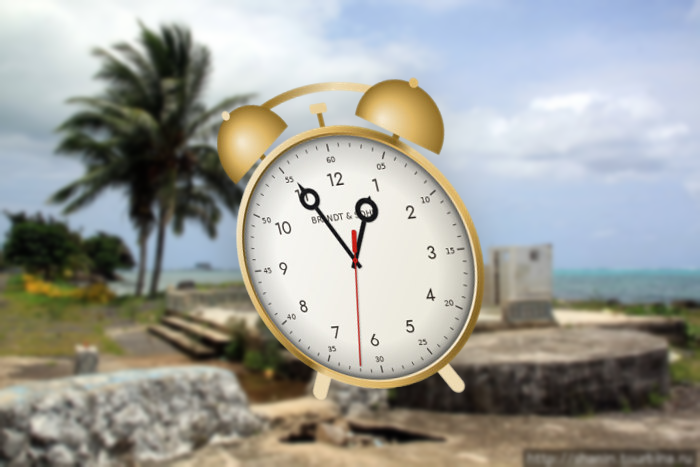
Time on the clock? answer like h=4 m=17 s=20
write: h=12 m=55 s=32
